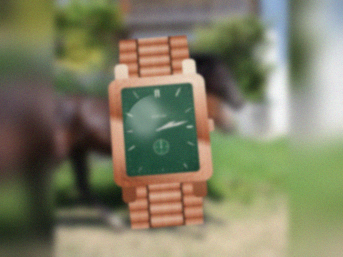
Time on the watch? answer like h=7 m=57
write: h=2 m=13
